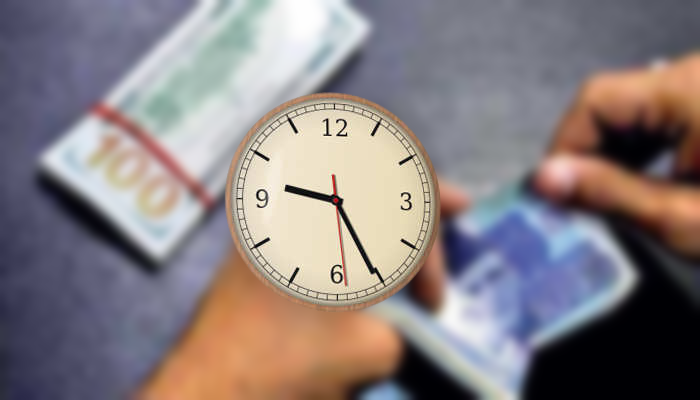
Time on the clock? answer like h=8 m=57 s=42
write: h=9 m=25 s=29
